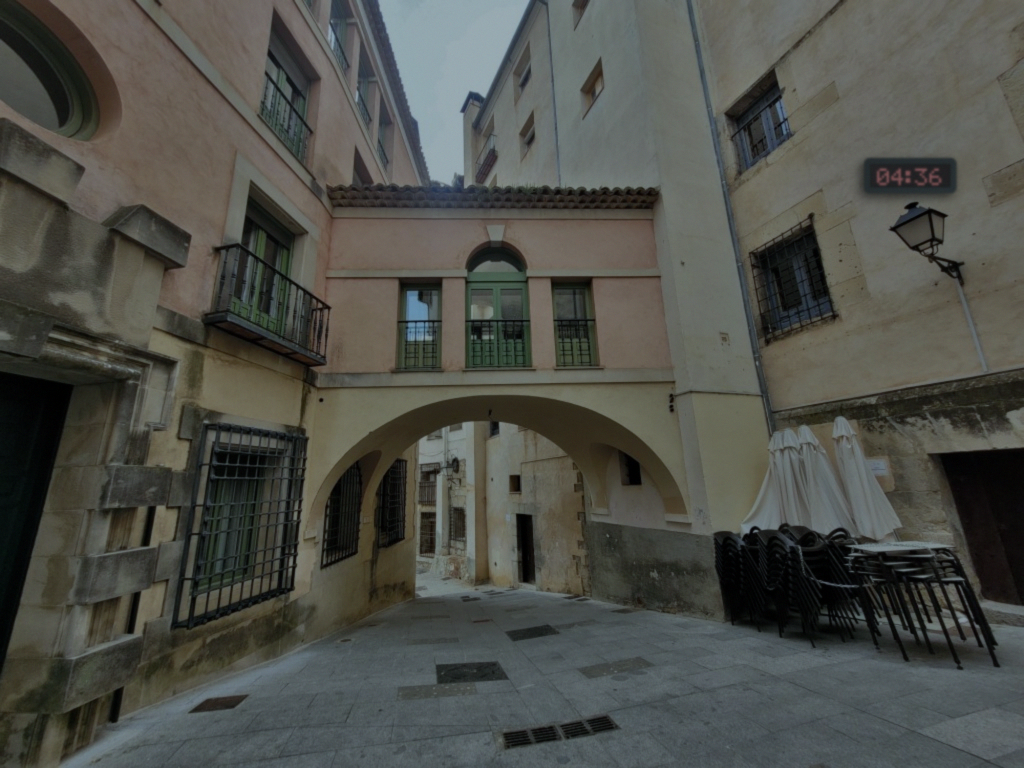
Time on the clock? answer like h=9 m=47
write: h=4 m=36
